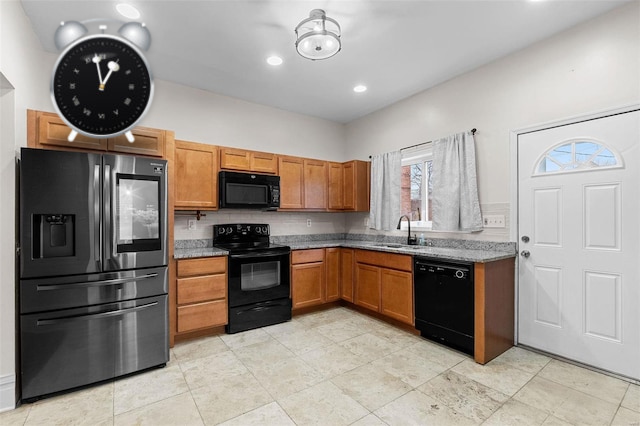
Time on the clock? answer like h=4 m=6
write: h=12 m=58
